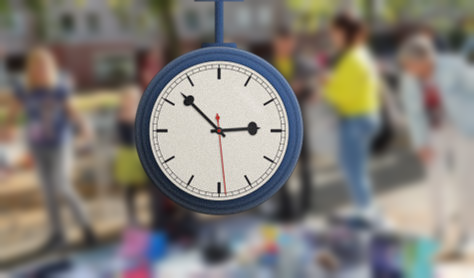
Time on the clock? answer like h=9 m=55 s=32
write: h=2 m=52 s=29
